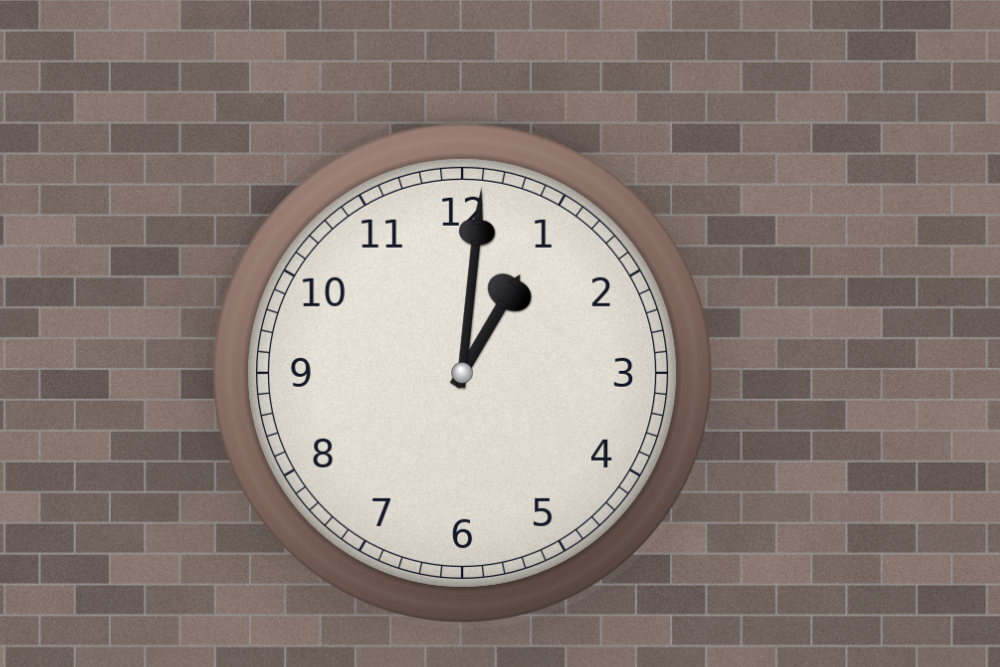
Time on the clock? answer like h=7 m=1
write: h=1 m=1
